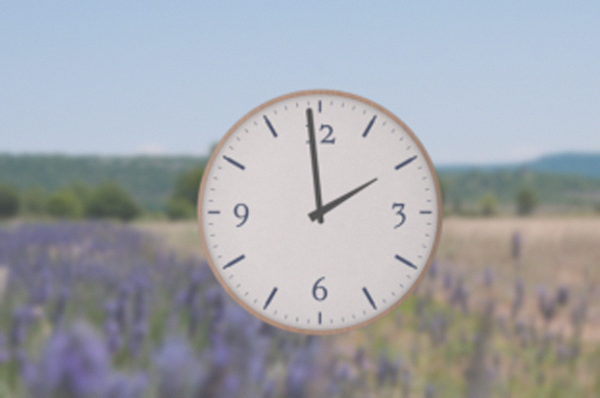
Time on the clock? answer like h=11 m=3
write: h=1 m=59
